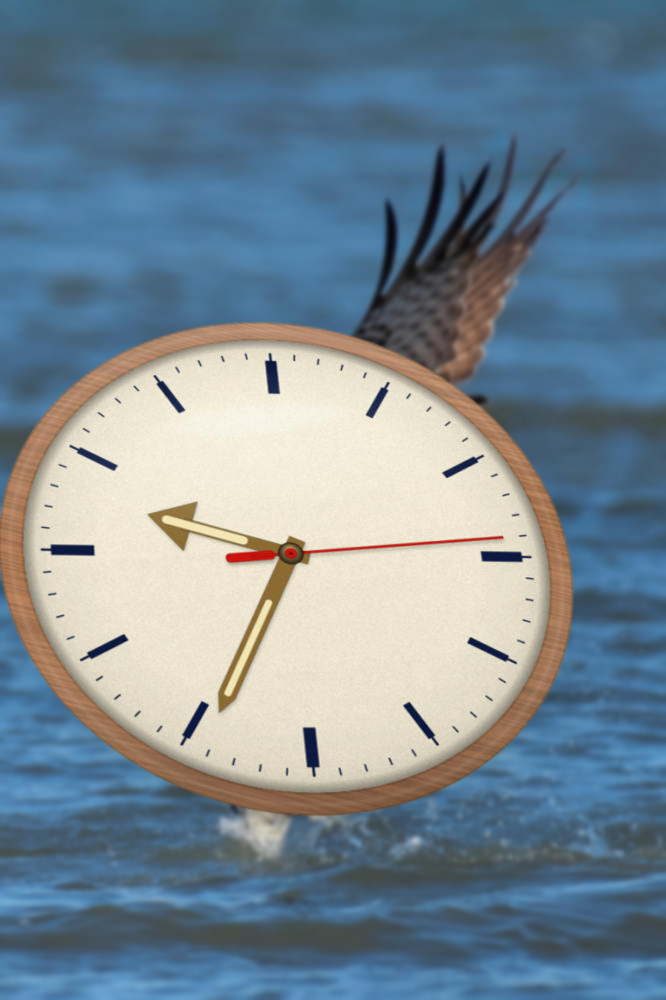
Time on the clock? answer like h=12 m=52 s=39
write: h=9 m=34 s=14
